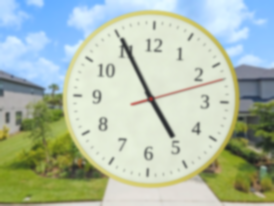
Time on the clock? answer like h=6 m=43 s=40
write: h=4 m=55 s=12
